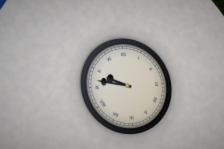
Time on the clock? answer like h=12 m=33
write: h=9 m=47
